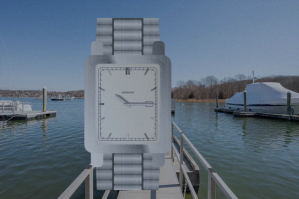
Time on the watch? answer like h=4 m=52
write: h=10 m=15
